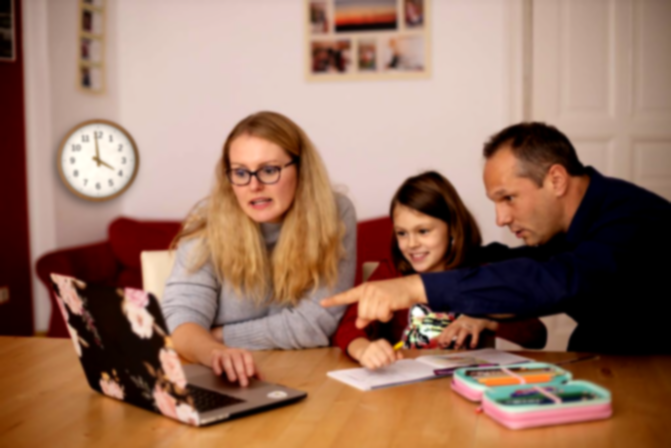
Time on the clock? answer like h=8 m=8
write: h=3 m=59
